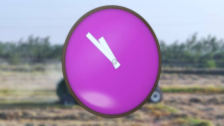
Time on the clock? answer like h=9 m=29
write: h=10 m=52
